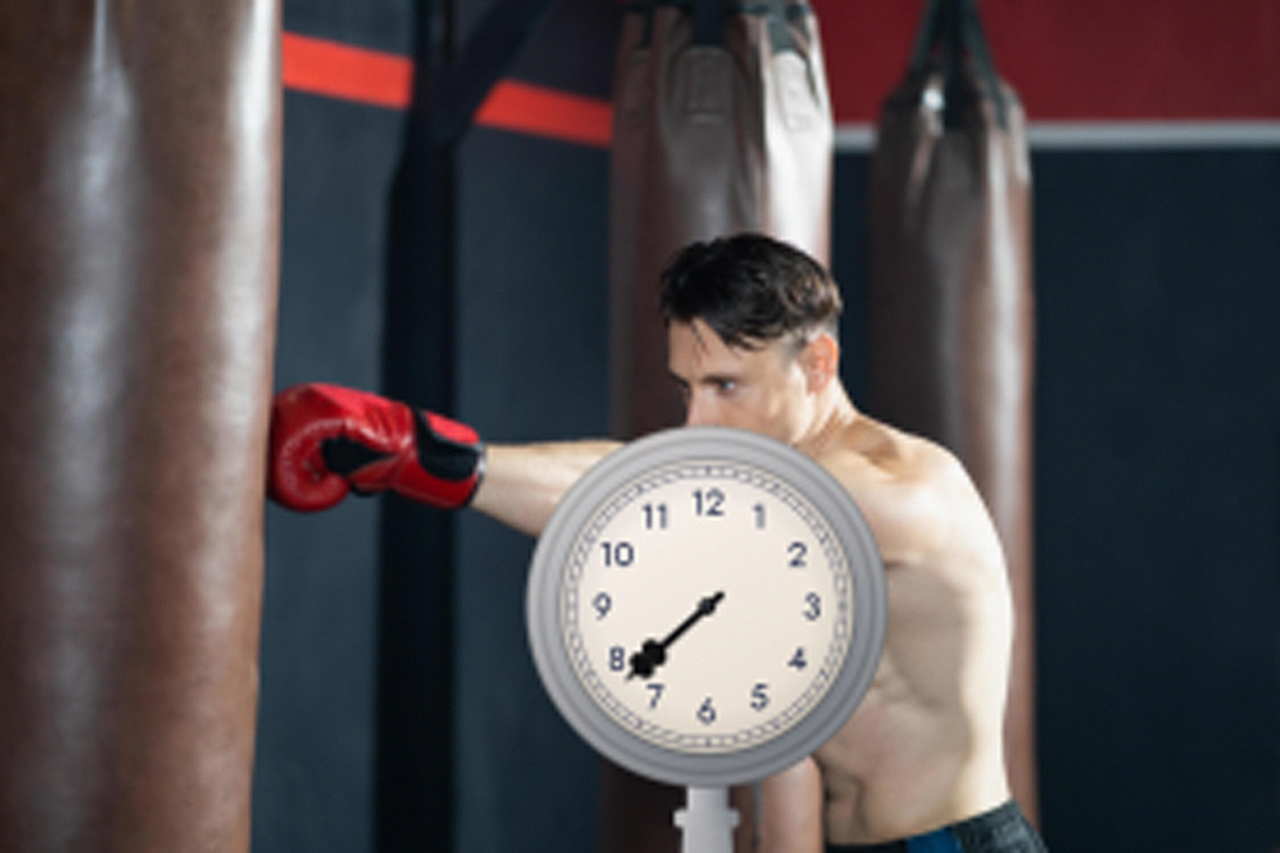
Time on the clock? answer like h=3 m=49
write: h=7 m=38
